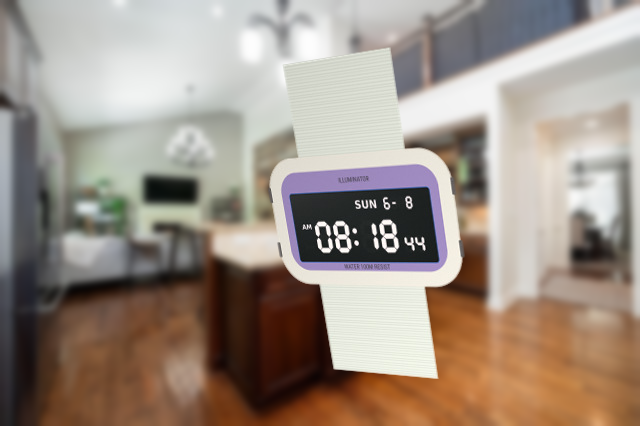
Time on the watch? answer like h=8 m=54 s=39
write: h=8 m=18 s=44
